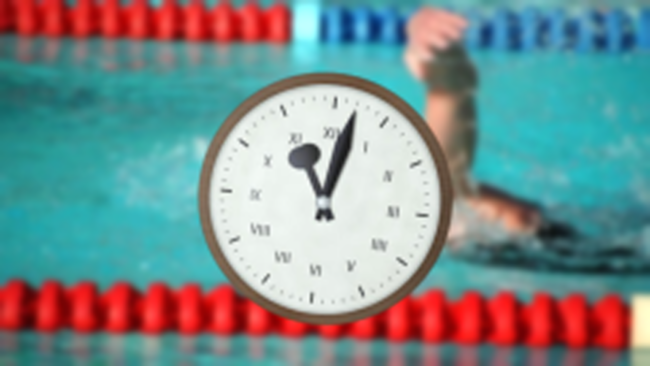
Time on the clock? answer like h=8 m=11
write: h=11 m=2
